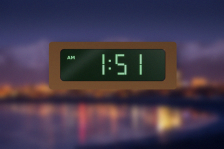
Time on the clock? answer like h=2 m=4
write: h=1 m=51
